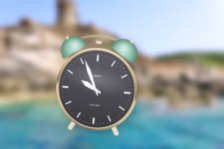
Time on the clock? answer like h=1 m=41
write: h=9 m=56
